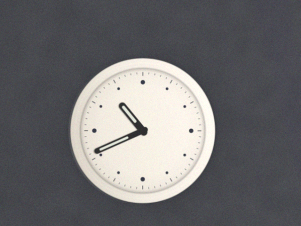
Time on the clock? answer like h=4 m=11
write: h=10 m=41
